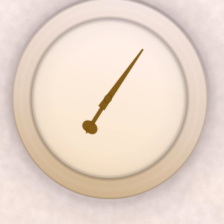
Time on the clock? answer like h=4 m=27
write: h=7 m=6
